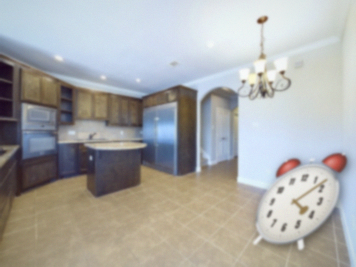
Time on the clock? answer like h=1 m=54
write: h=4 m=8
